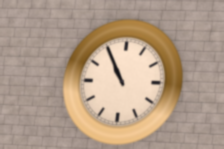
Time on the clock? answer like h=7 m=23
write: h=10 m=55
